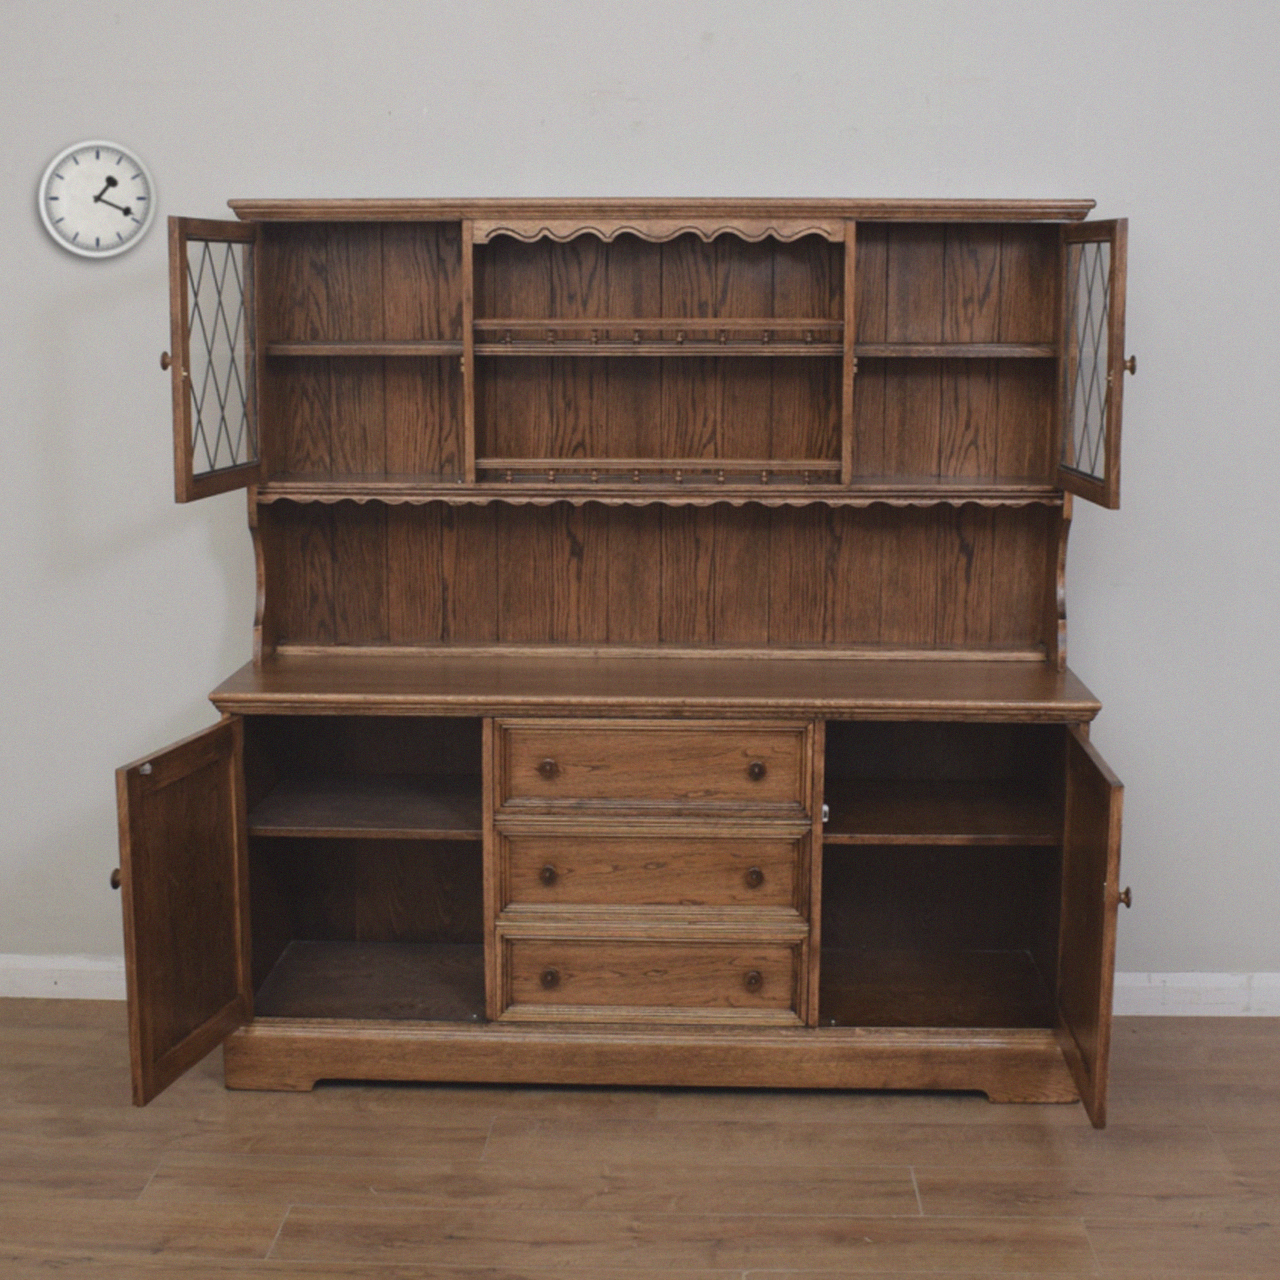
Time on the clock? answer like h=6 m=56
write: h=1 m=19
